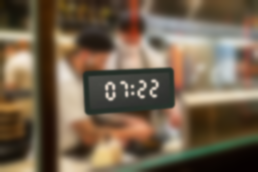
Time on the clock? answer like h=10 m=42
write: h=7 m=22
